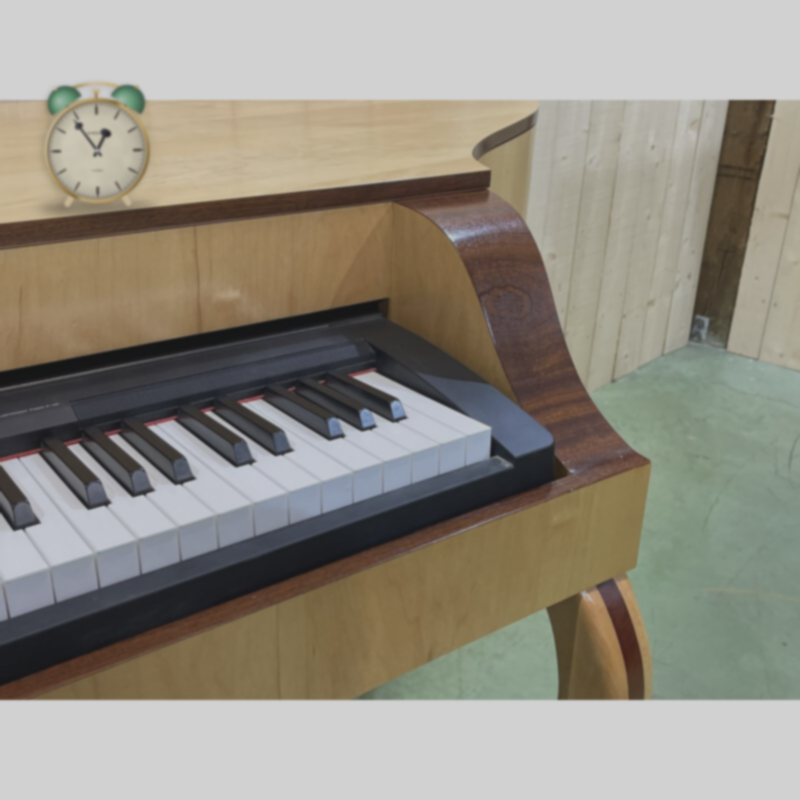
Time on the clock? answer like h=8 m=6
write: h=12 m=54
